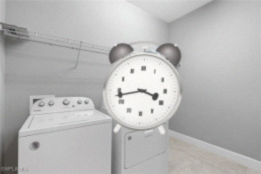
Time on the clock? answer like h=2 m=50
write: h=3 m=43
